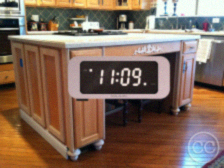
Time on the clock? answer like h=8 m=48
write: h=11 m=9
